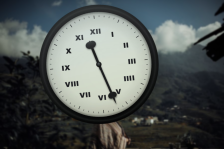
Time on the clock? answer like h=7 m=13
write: h=11 m=27
